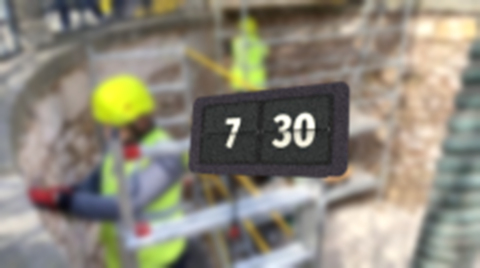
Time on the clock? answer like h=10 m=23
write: h=7 m=30
